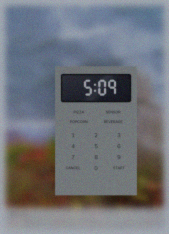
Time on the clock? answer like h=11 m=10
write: h=5 m=9
